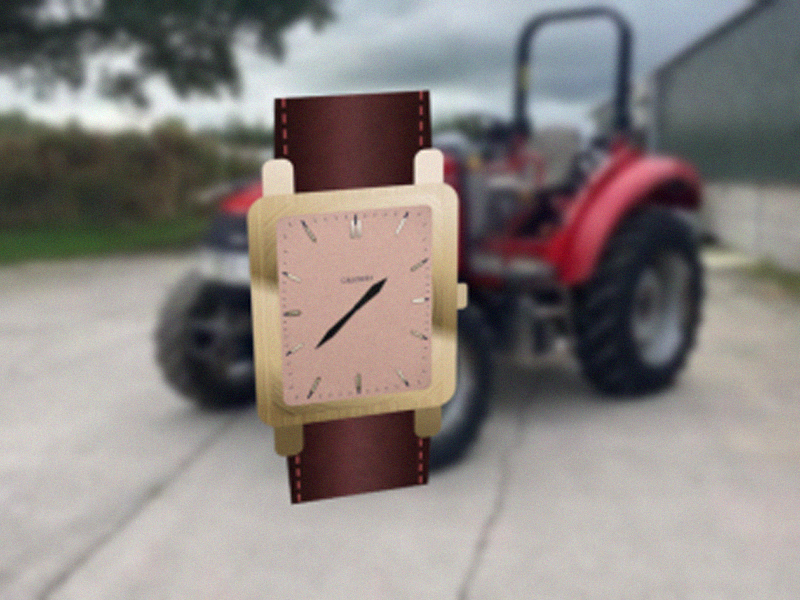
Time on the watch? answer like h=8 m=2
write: h=1 m=38
